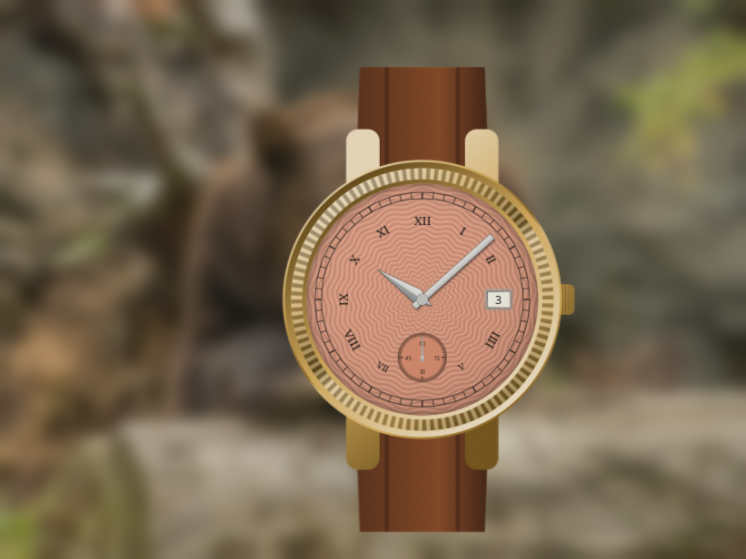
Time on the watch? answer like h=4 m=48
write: h=10 m=8
